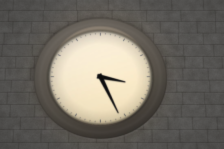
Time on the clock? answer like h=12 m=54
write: h=3 m=26
